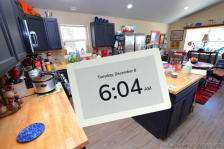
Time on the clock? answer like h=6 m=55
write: h=6 m=4
